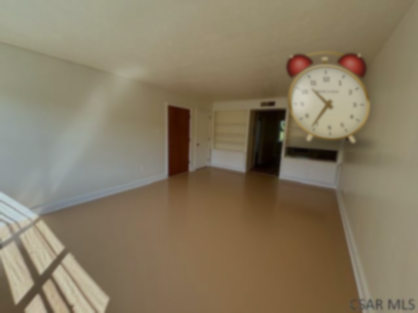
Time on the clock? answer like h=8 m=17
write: h=10 m=36
